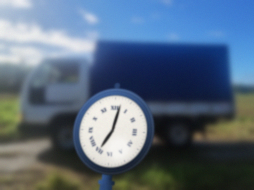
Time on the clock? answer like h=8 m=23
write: h=7 m=2
